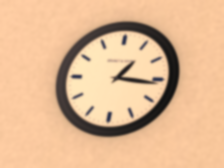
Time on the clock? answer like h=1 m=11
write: h=1 m=16
